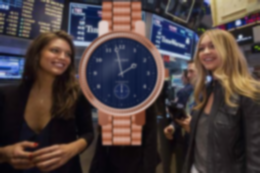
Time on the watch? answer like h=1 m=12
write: h=1 m=58
